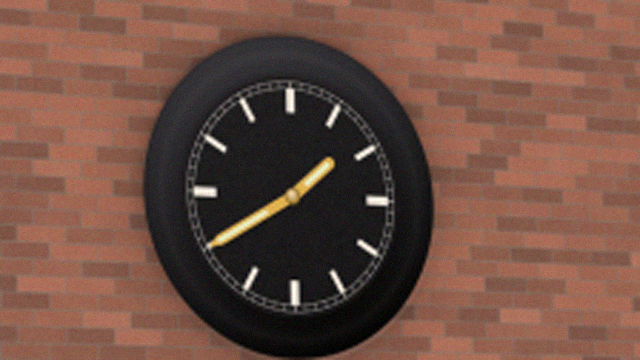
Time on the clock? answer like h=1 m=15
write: h=1 m=40
